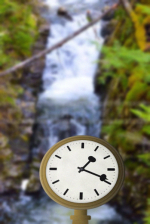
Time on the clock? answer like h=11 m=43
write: h=1 m=19
